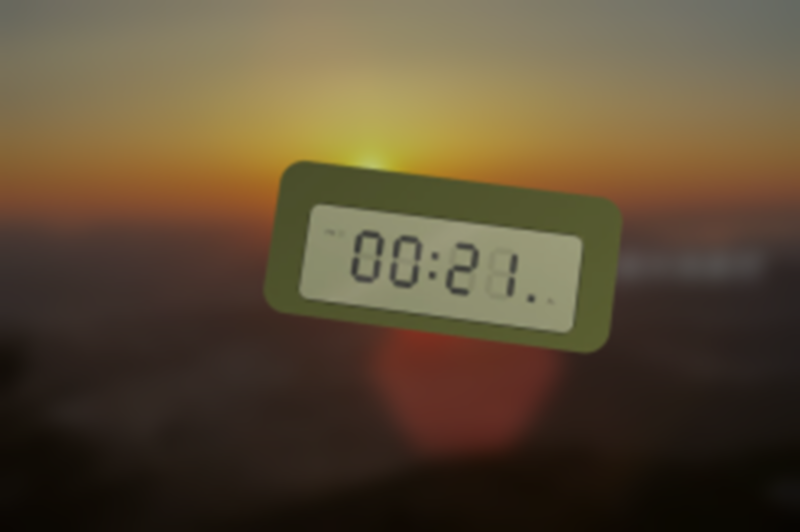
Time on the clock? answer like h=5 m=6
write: h=0 m=21
